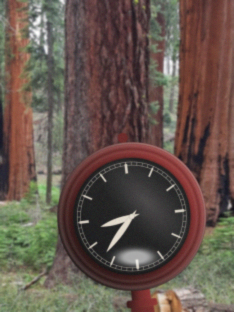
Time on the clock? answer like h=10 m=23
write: h=8 m=37
